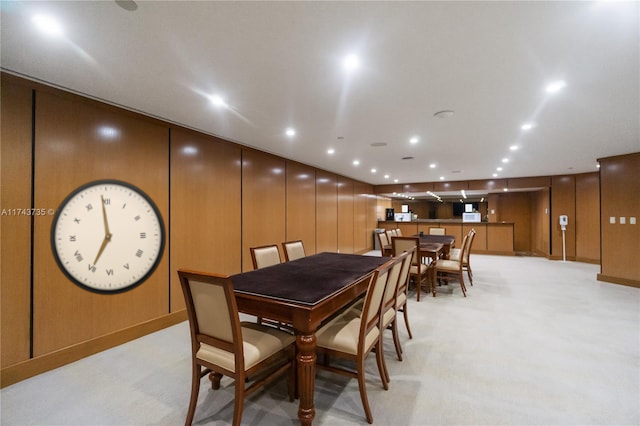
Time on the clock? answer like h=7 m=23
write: h=6 m=59
